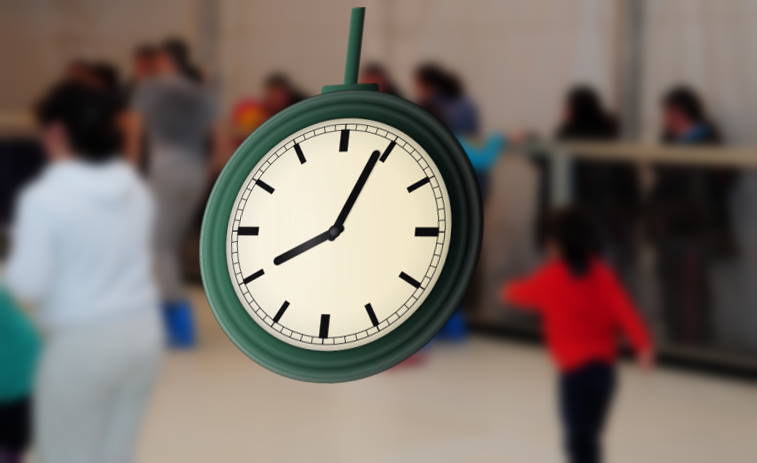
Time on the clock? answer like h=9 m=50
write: h=8 m=4
